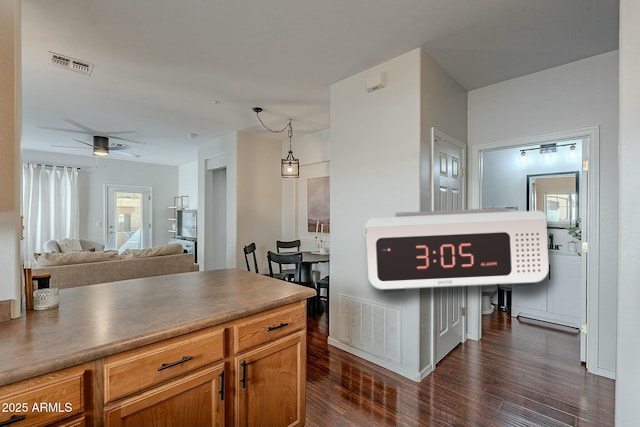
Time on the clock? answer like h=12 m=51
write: h=3 m=5
